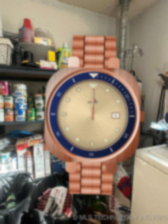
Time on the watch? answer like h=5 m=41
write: h=12 m=0
